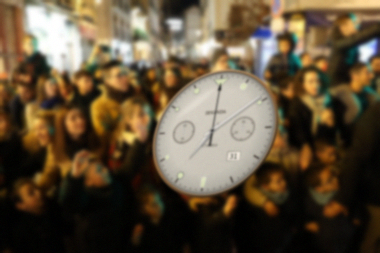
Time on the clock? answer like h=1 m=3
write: h=7 m=9
